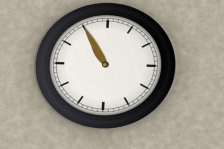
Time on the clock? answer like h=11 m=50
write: h=10 m=55
